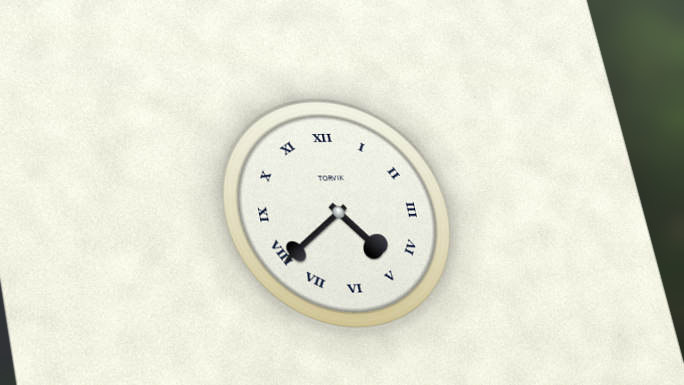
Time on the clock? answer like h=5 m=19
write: h=4 m=39
